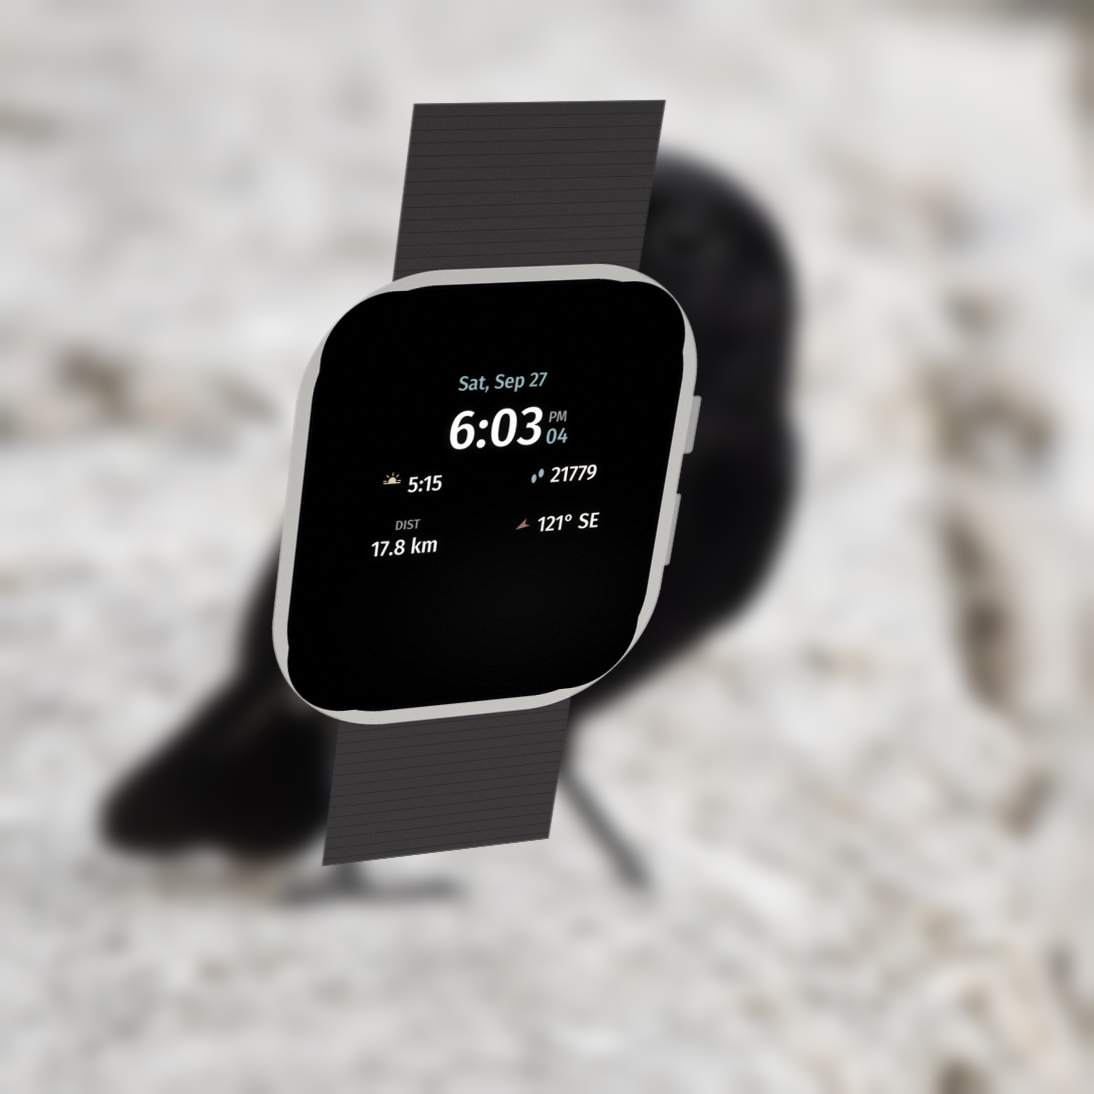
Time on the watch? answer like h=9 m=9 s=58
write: h=6 m=3 s=4
